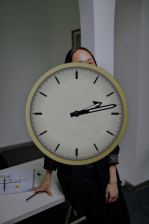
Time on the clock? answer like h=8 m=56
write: h=2 m=13
